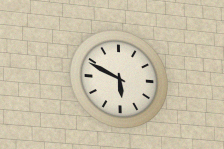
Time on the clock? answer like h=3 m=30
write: h=5 m=49
